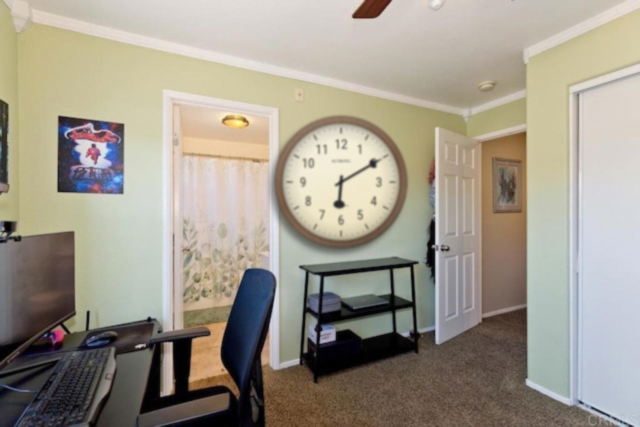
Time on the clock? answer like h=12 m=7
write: h=6 m=10
